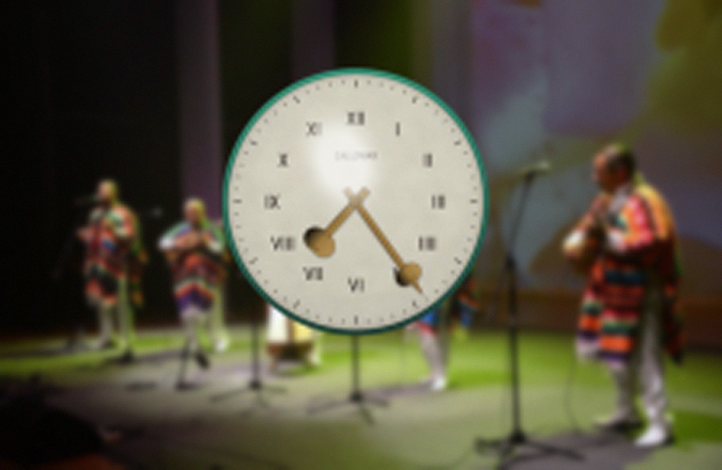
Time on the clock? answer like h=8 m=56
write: h=7 m=24
